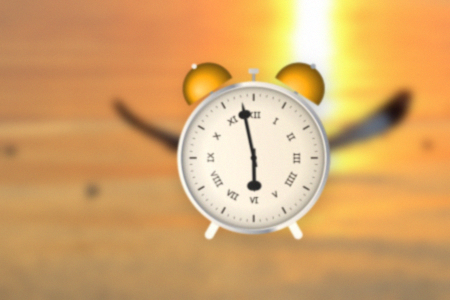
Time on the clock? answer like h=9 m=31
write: h=5 m=58
